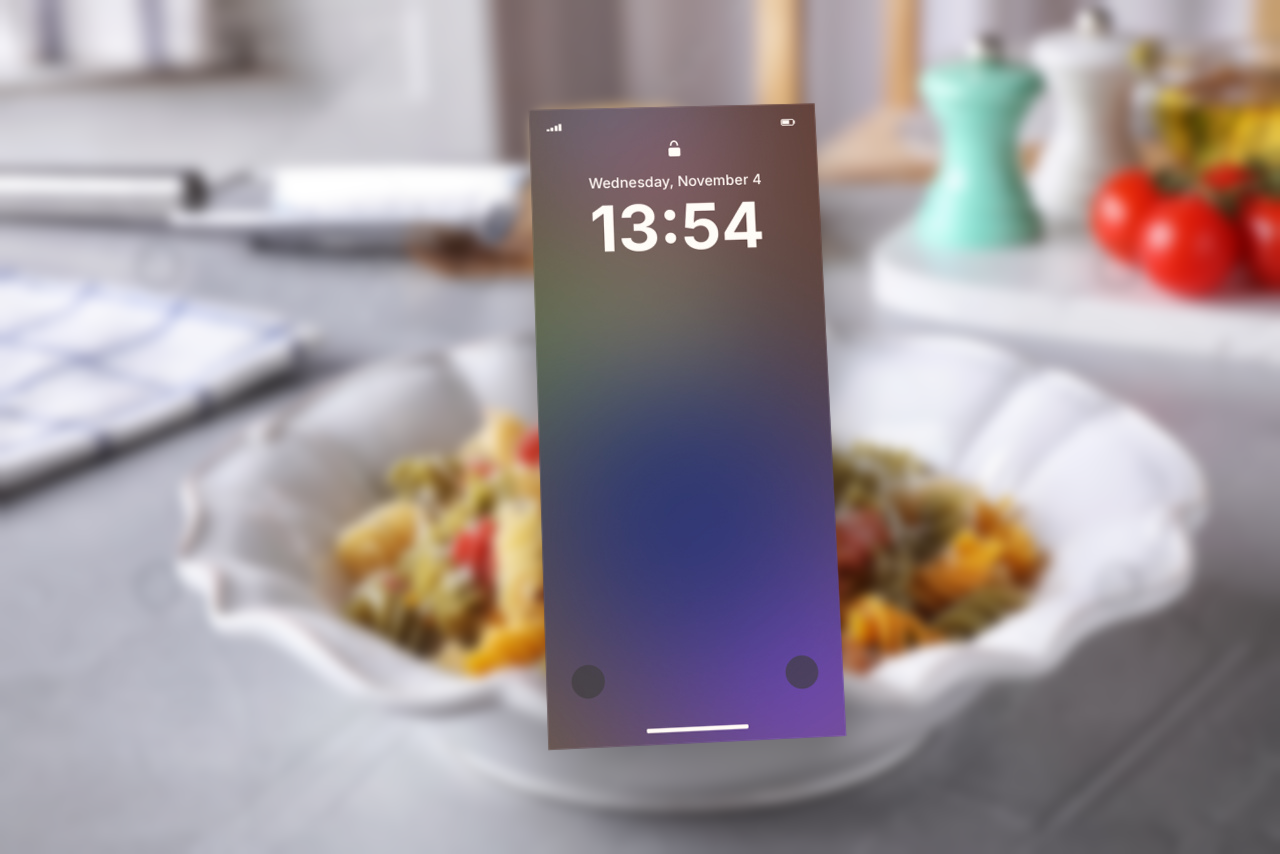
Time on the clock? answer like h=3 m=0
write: h=13 m=54
